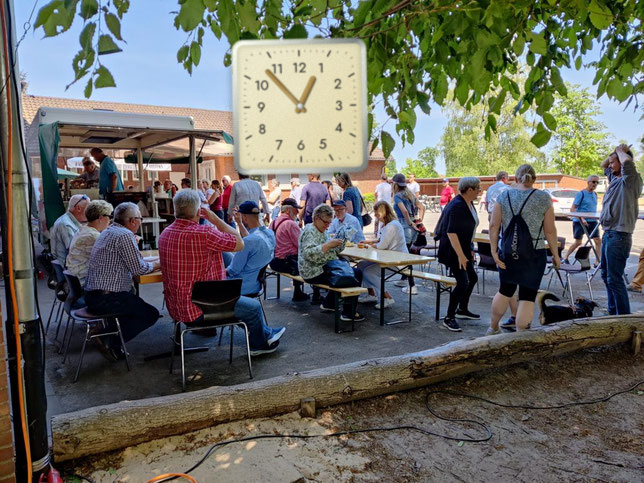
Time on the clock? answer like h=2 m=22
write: h=12 m=53
